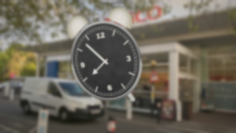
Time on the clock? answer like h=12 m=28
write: h=7 m=53
